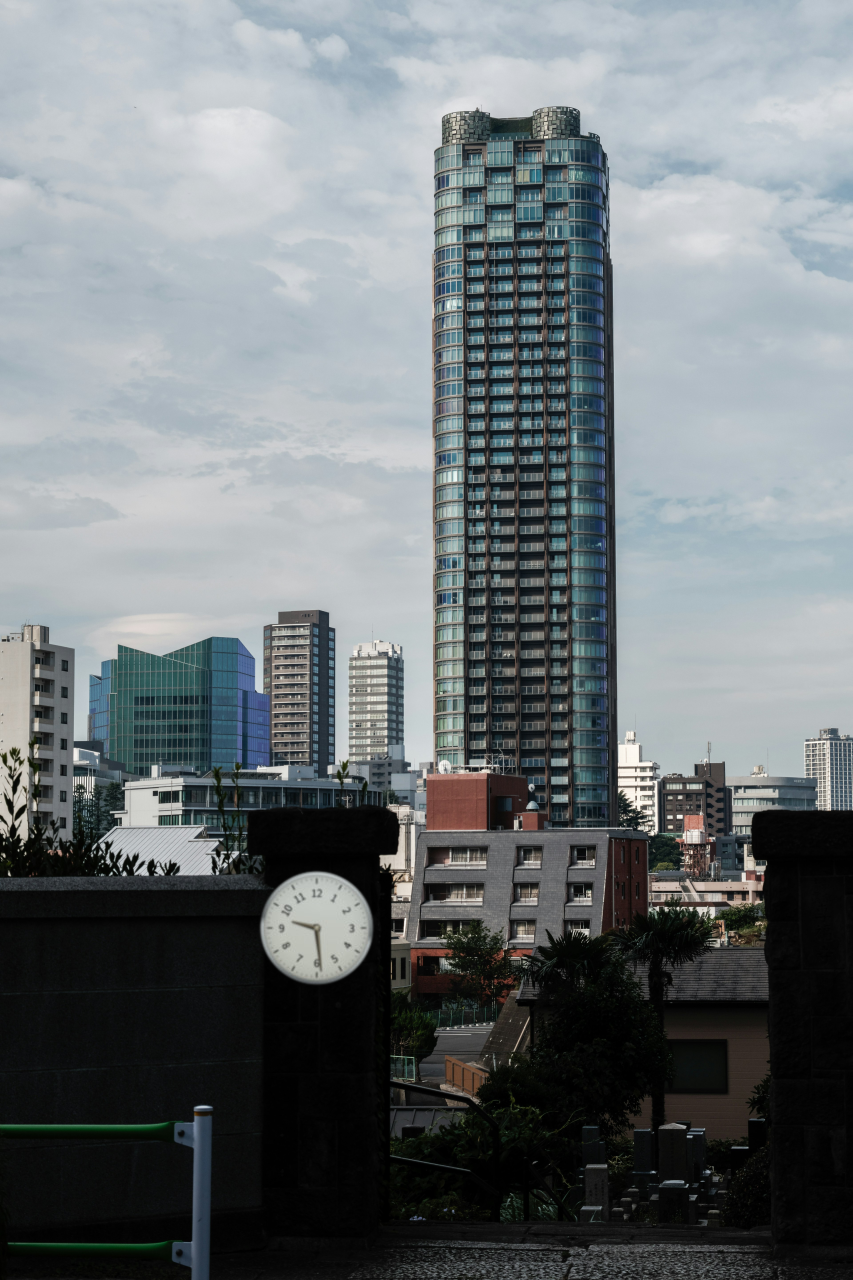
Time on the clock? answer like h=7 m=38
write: h=9 m=29
